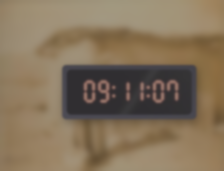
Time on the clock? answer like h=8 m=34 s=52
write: h=9 m=11 s=7
